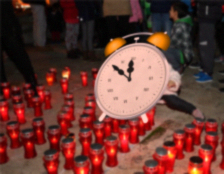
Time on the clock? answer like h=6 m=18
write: h=11 m=51
